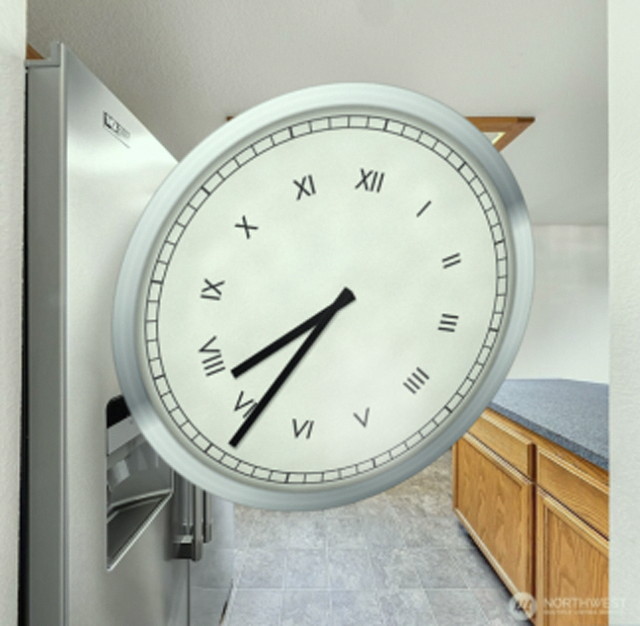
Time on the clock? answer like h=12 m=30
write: h=7 m=34
